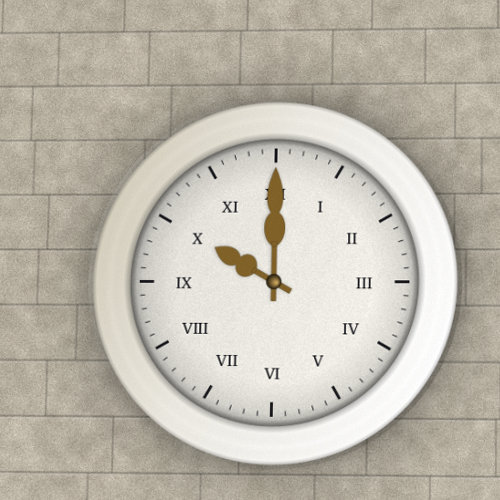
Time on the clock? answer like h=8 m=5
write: h=10 m=0
